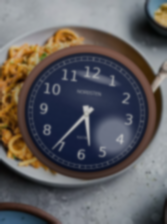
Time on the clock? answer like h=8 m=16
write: h=5 m=36
